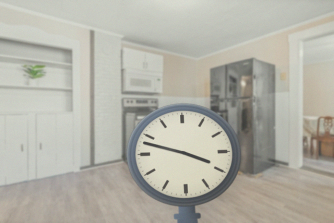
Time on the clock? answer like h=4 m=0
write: h=3 m=48
